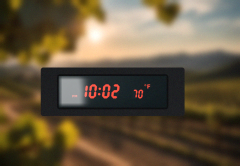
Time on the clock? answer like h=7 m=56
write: h=10 m=2
